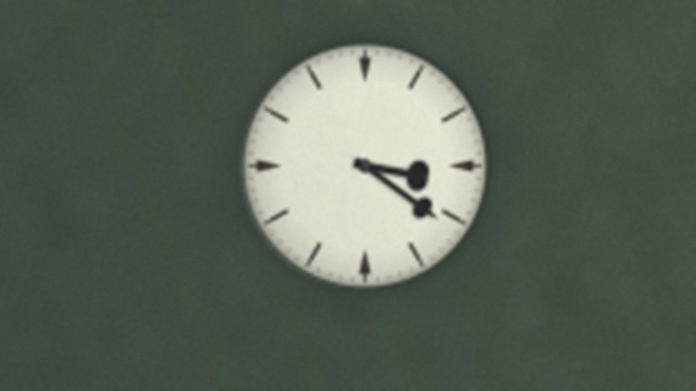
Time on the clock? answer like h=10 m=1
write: h=3 m=21
